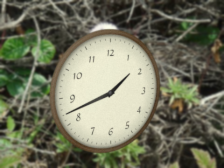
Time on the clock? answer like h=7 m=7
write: h=1 m=42
